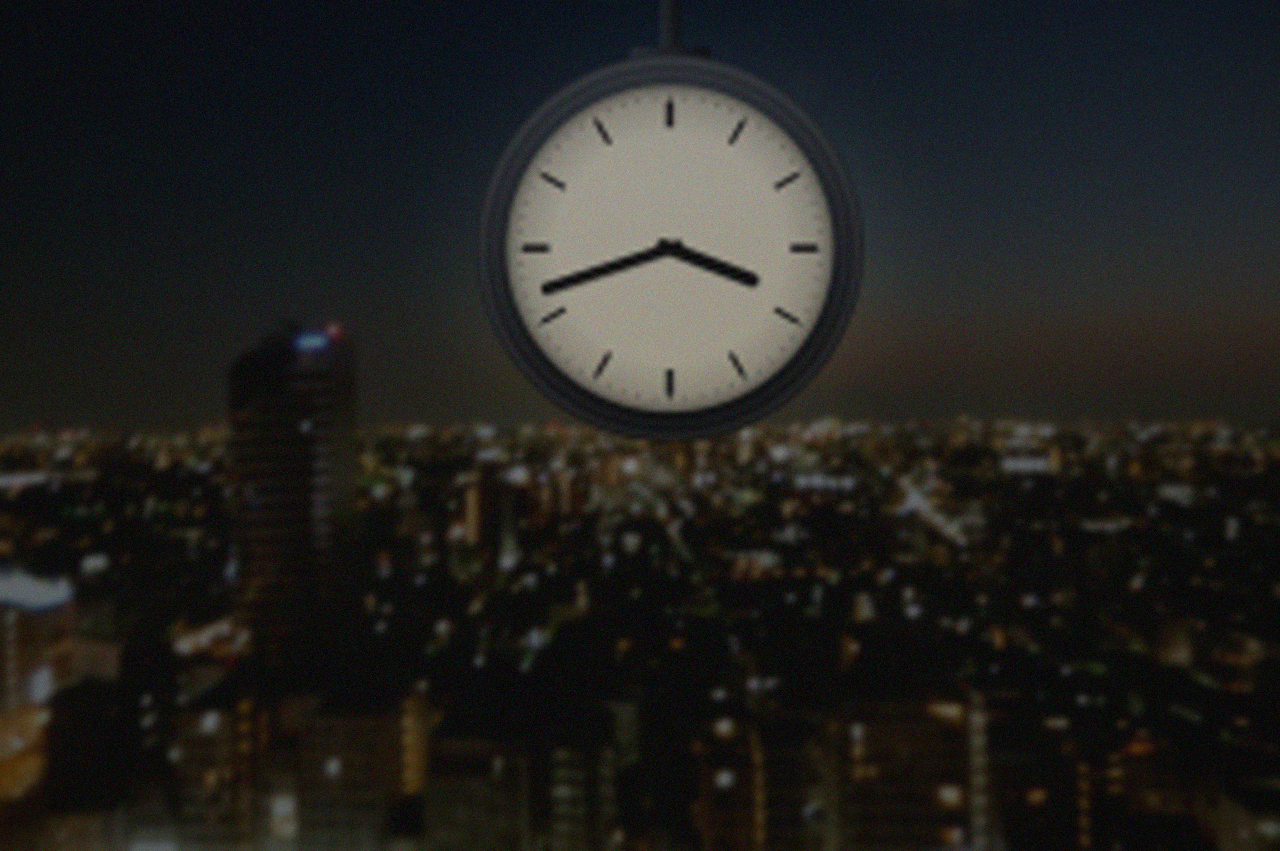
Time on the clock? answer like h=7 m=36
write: h=3 m=42
